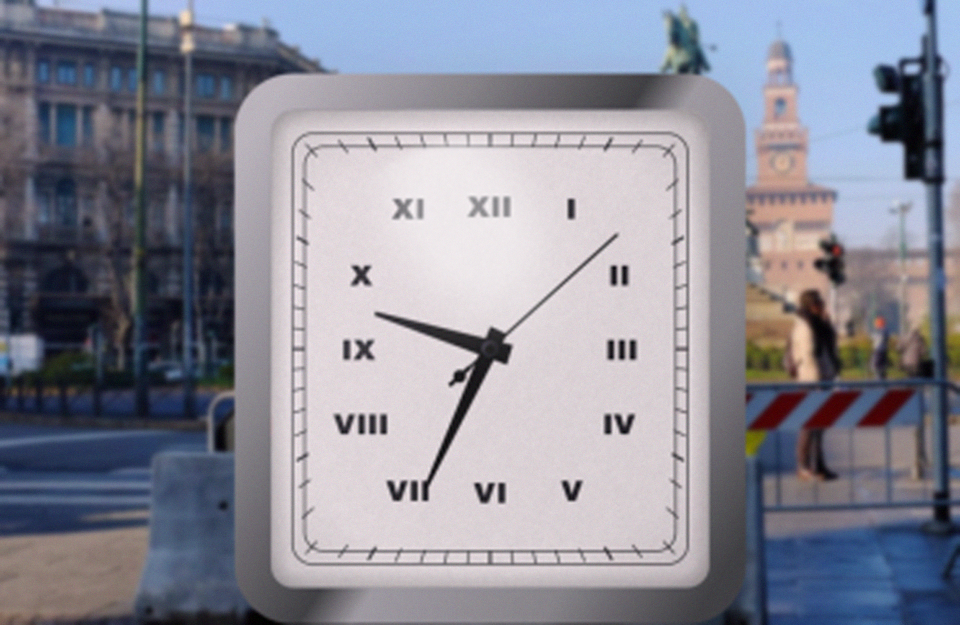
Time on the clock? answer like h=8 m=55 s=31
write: h=9 m=34 s=8
